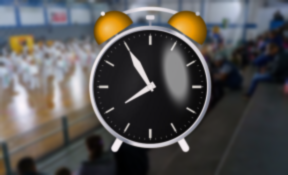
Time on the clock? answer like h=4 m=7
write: h=7 m=55
